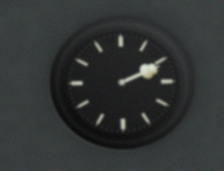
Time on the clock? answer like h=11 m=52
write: h=2 m=11
